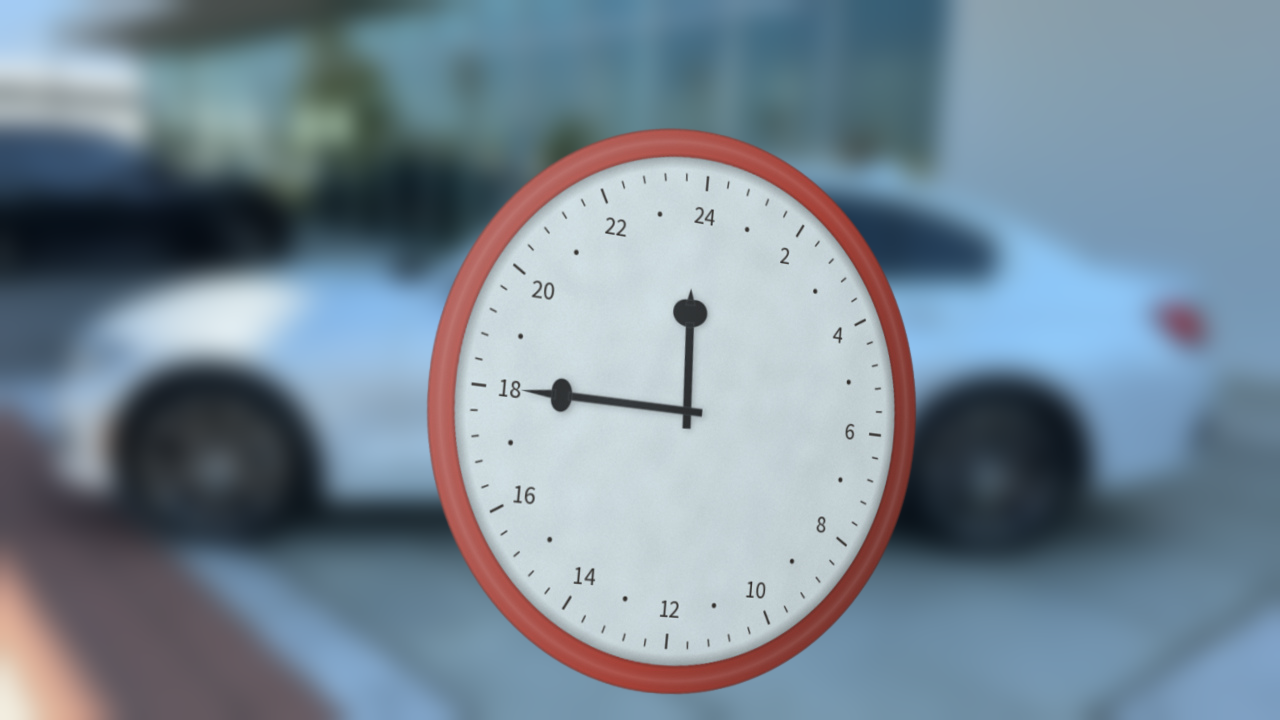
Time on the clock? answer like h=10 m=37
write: h=23 m=45
